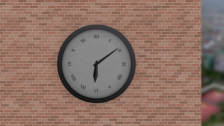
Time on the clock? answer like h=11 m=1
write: h=6 m=9
